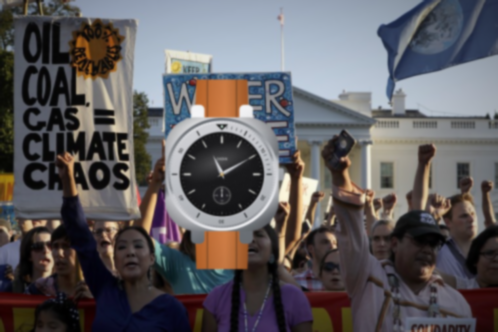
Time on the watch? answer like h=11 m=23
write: h=11 m=10
